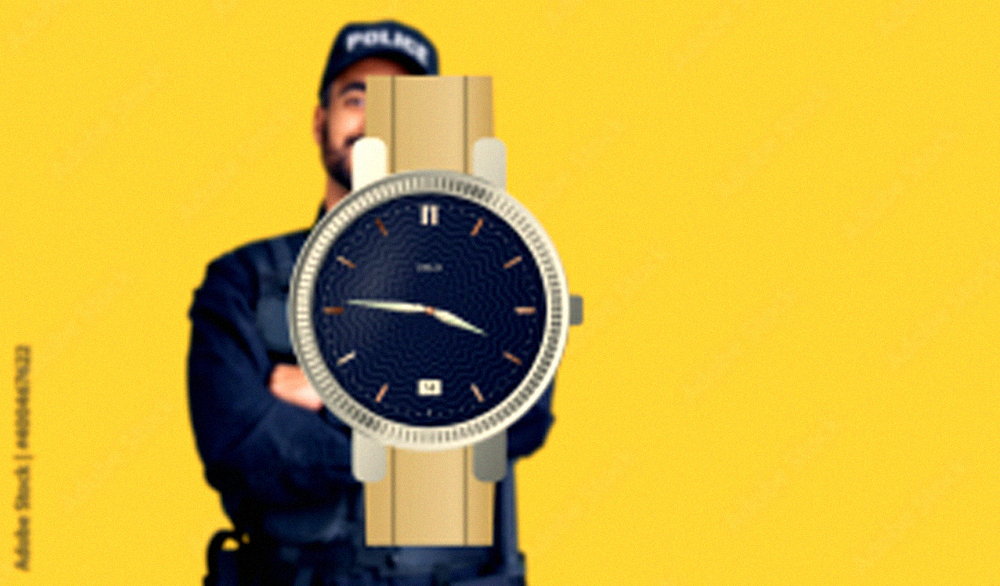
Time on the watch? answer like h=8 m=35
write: h=3 m=46
